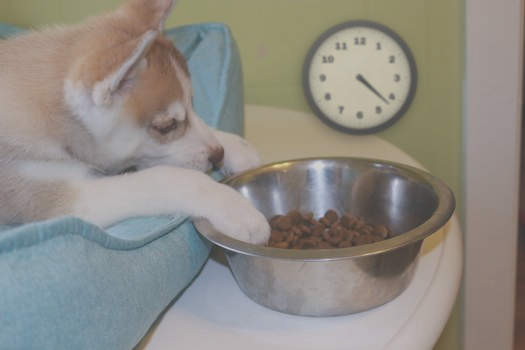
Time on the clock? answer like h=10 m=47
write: h=4 m=22
